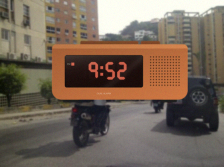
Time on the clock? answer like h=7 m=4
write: h=9 m=52
